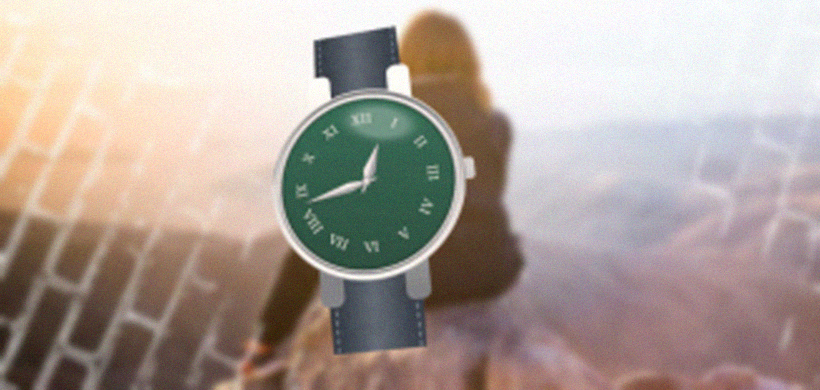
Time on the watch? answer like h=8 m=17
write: h=12 m=43
